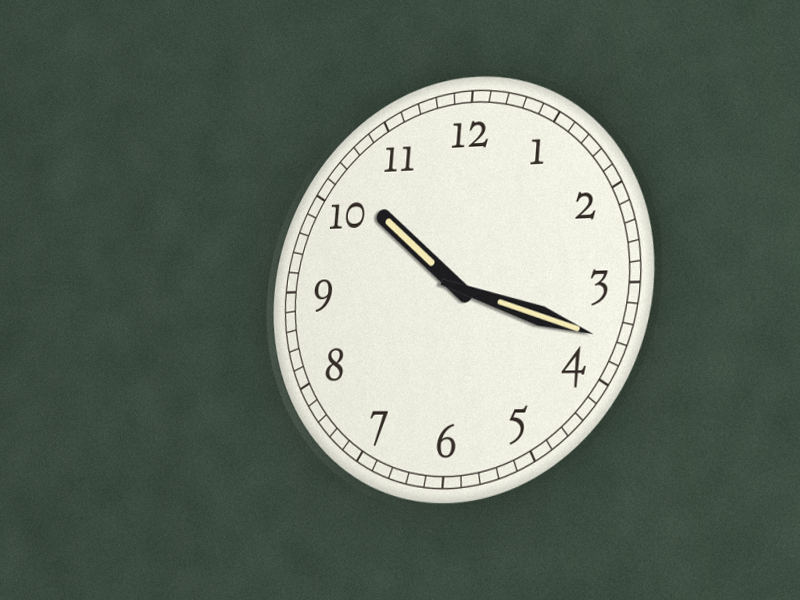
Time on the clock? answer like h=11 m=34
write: h=10 m=18
